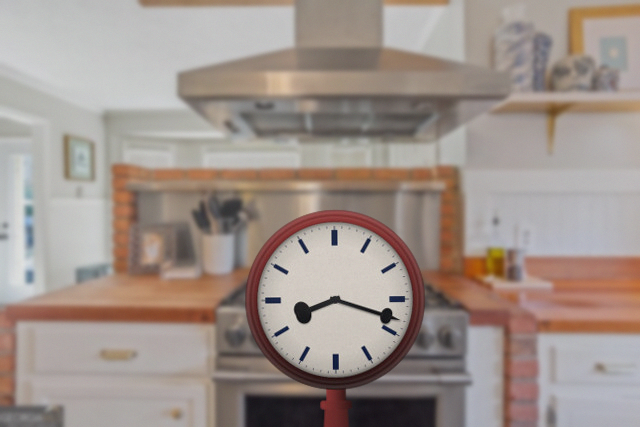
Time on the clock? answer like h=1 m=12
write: h=8 m=18
